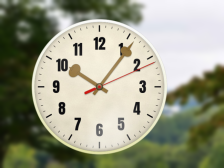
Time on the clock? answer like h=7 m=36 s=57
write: h=10 m=6 s=11
